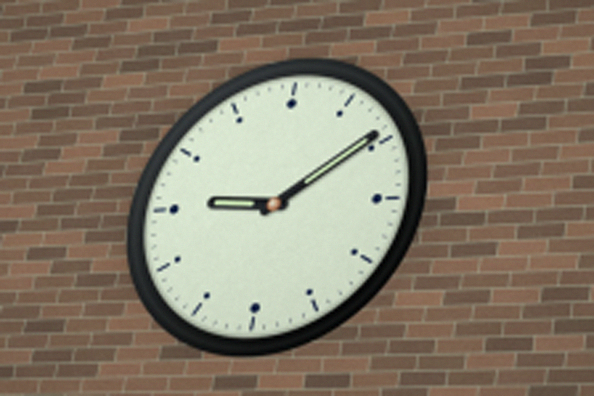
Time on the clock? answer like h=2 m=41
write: h=9 m=9
